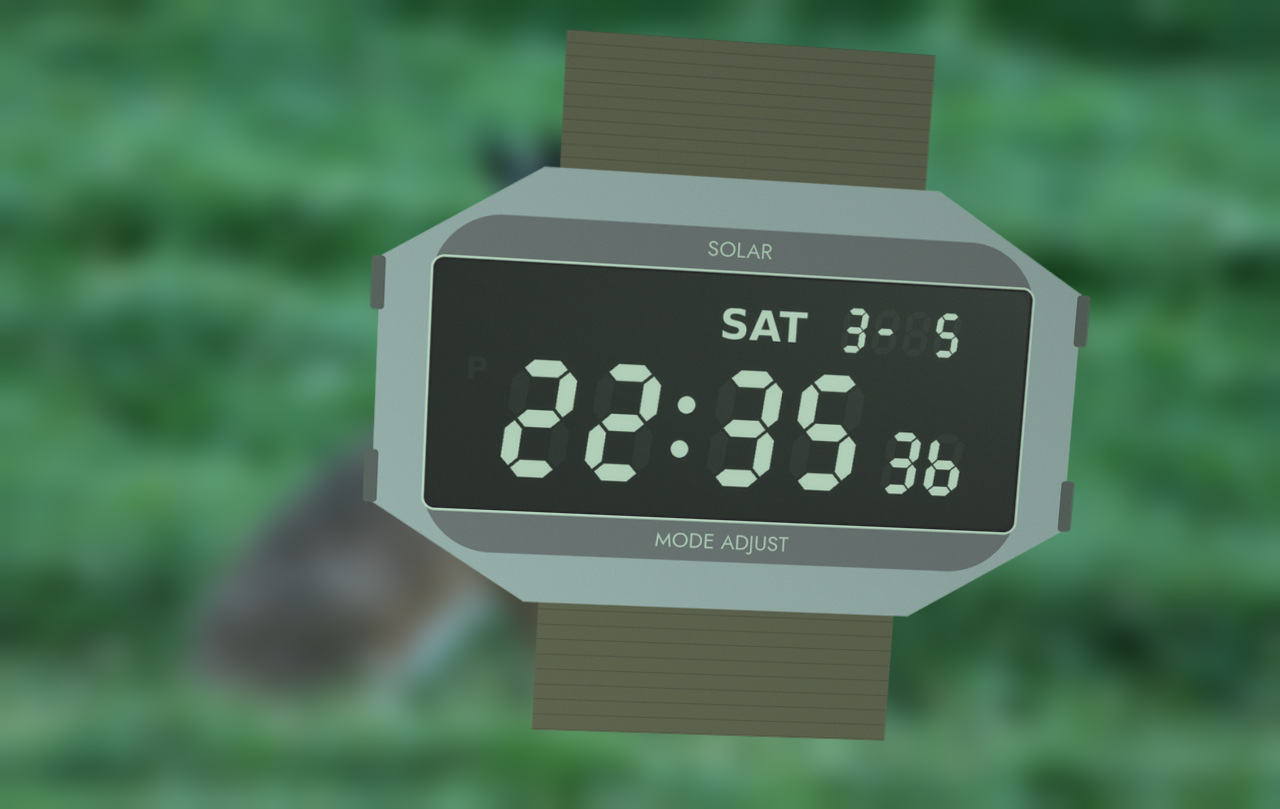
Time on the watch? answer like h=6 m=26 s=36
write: h=22 m=35 s=36
